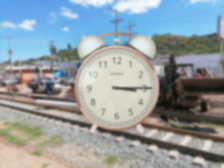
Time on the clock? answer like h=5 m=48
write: h=3 m=15
